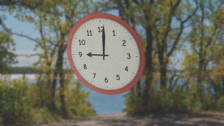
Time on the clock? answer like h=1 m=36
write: h=9 m=1
